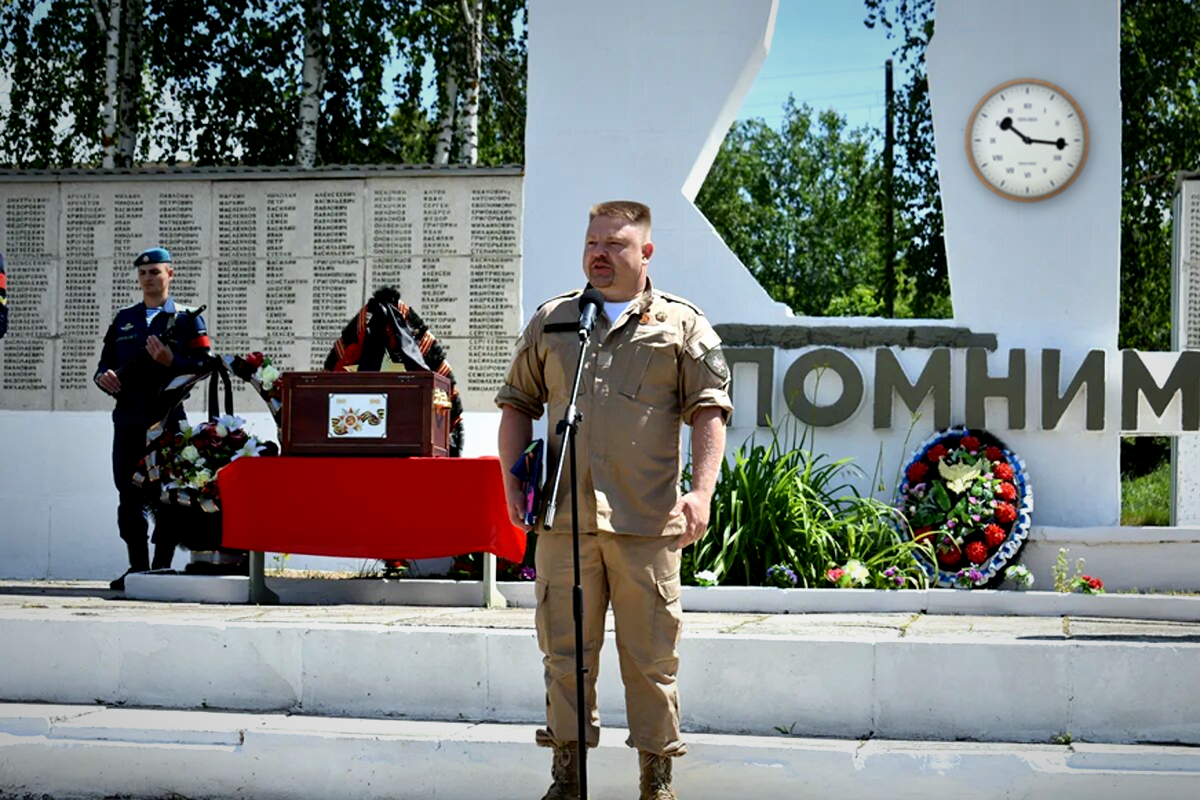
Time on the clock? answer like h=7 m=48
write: h=10 m=16
